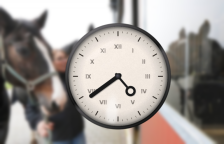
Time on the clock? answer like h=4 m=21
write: h=4 m=39
